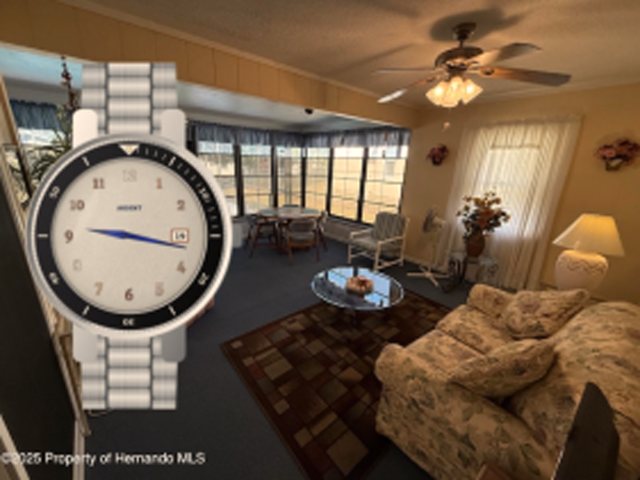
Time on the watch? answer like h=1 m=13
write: h=9 m=17
